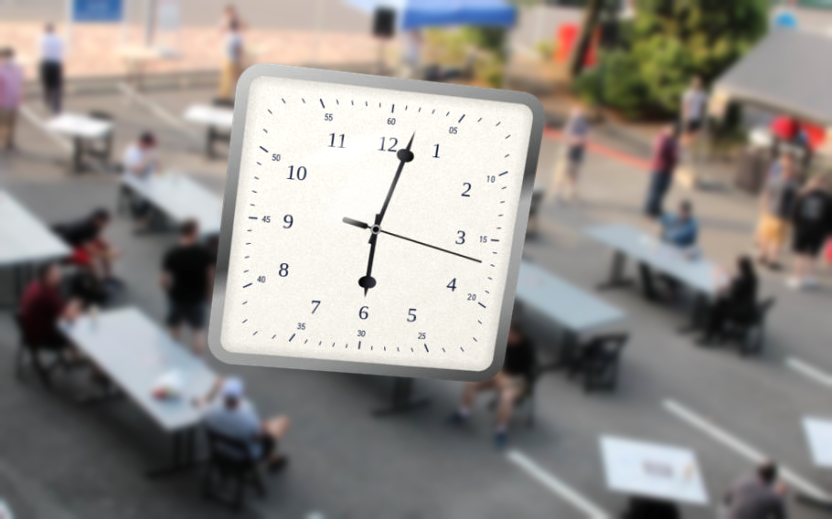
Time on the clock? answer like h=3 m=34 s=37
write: h=6 m=2 s=17
